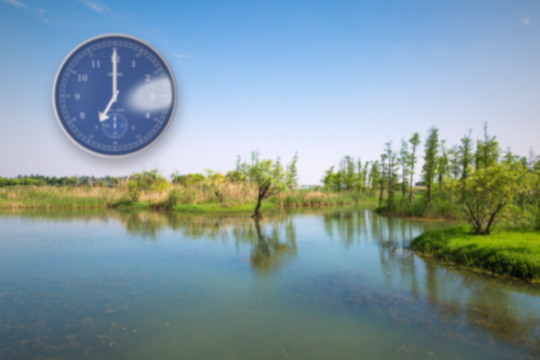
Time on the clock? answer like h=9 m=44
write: h=7 m=0
